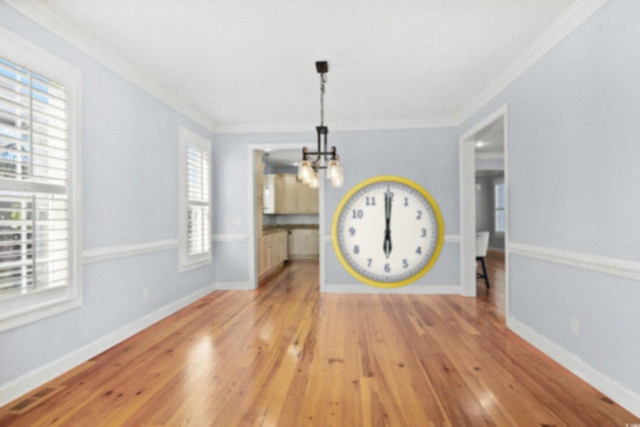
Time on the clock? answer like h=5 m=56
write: h=6 m=0
